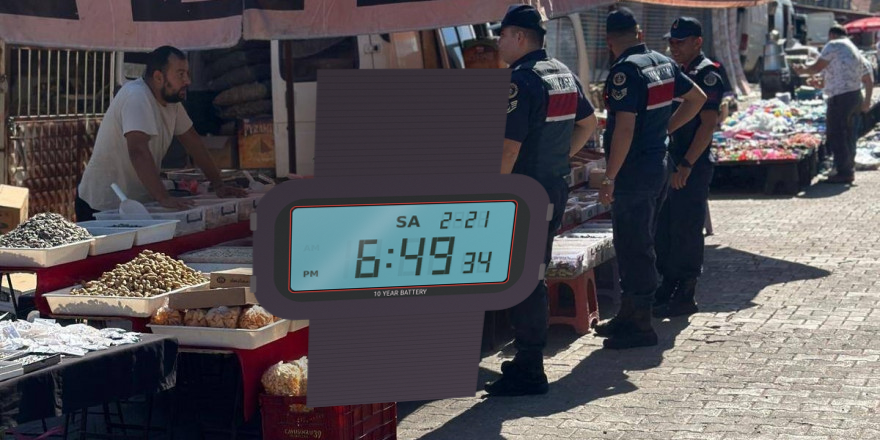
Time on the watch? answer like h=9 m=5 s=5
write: h=6 m=49 s=34
